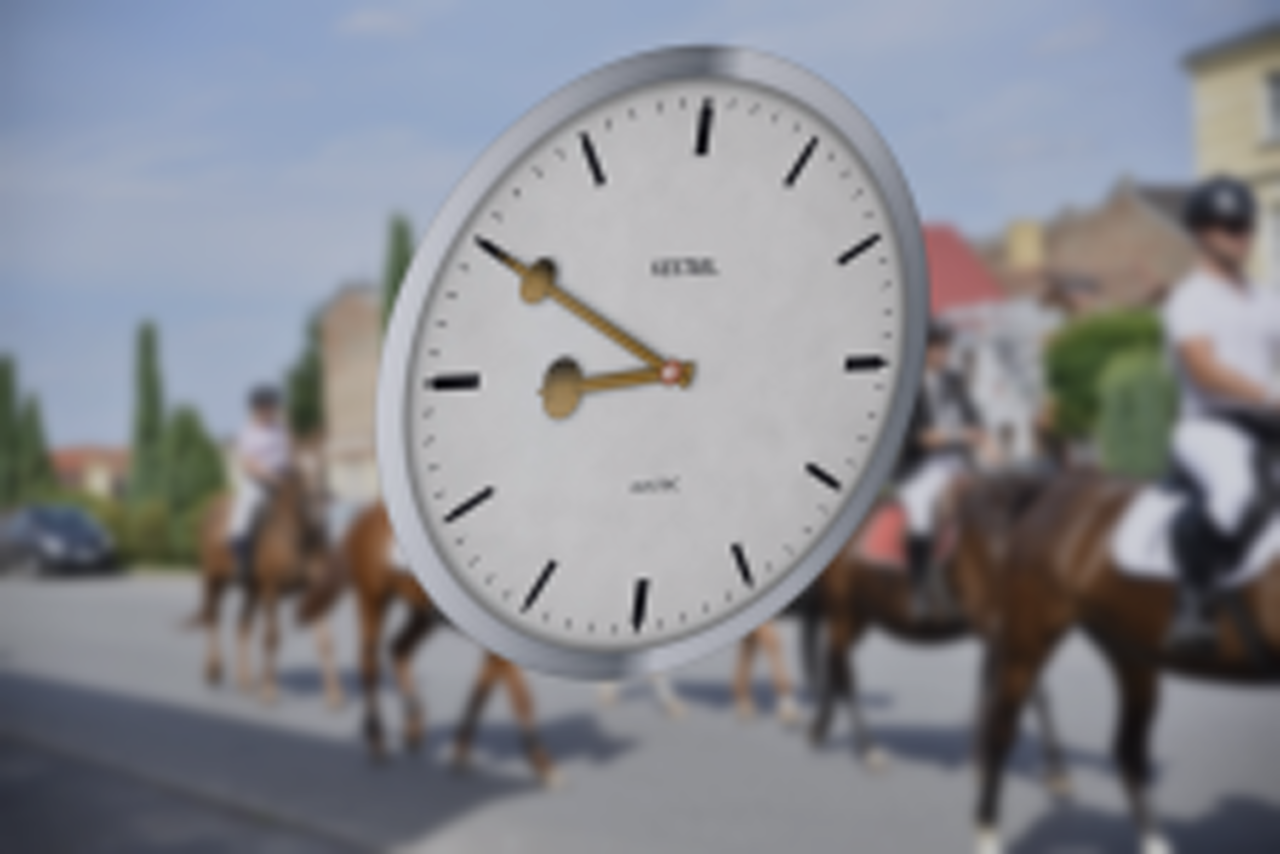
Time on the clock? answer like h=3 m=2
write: h=8 m=50
